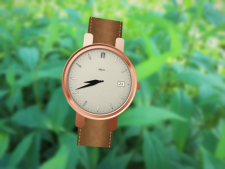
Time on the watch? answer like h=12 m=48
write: h=8 m=41
